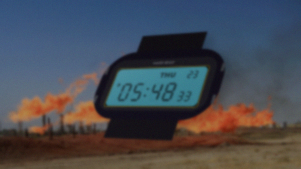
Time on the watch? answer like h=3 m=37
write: h=5 m=48
